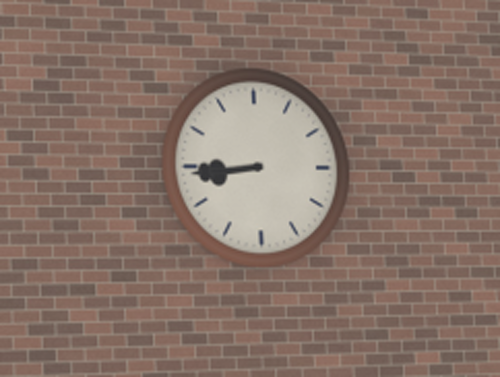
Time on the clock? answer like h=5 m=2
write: h=8 m=44
